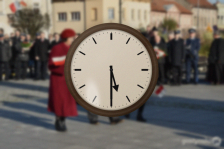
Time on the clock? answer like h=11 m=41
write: h=5 m=30
